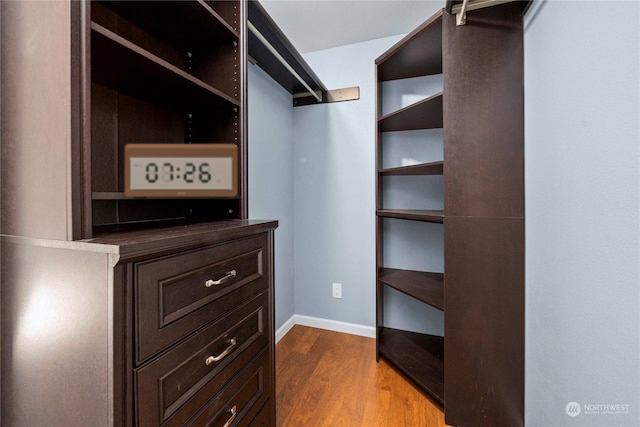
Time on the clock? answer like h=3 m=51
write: h=7 m=26
